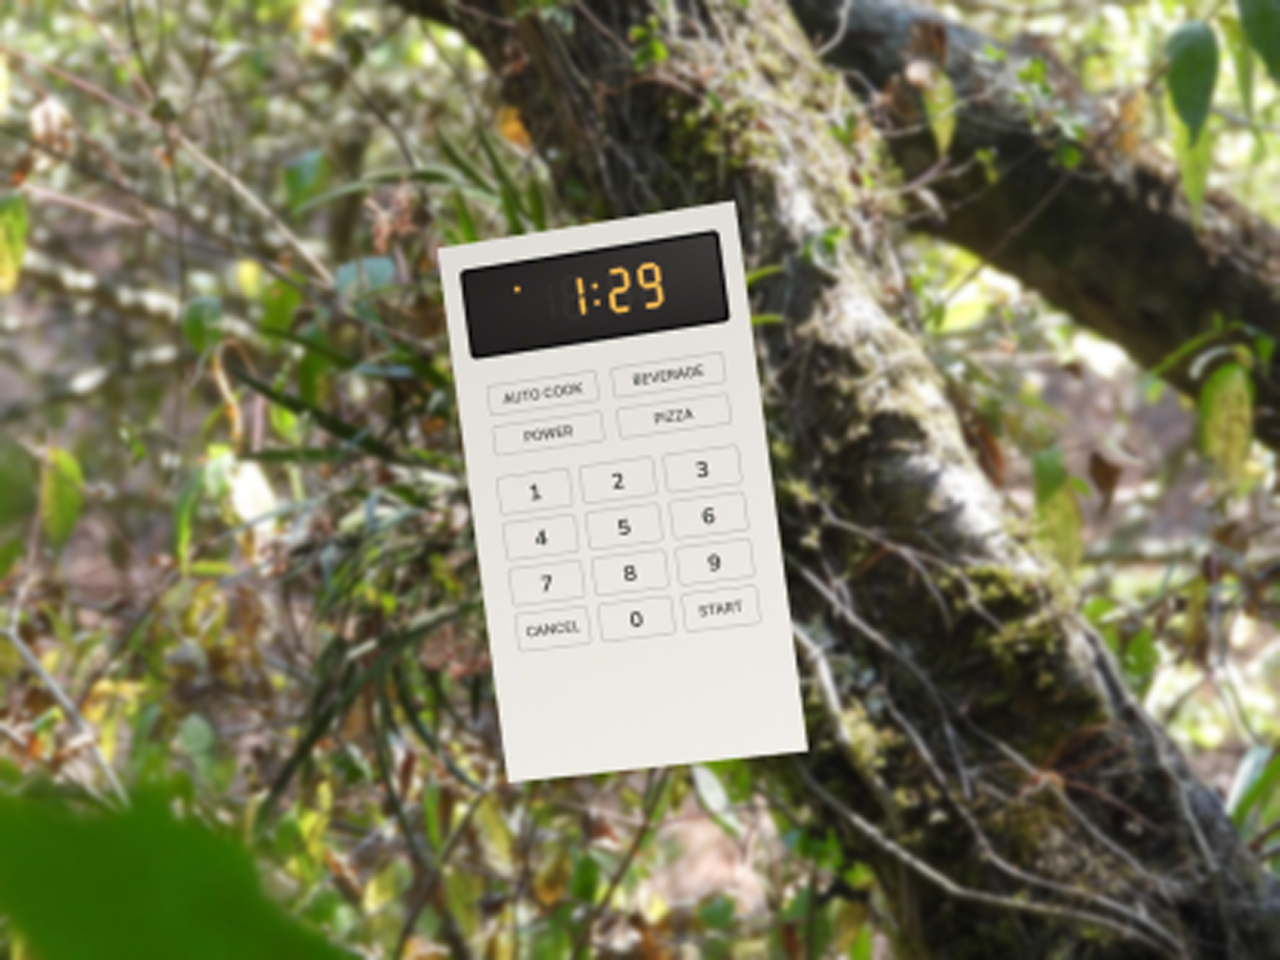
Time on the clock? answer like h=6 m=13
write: h=1 m=29
